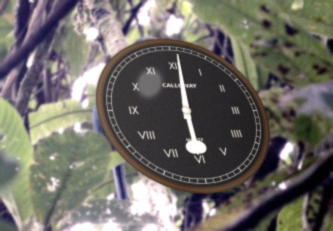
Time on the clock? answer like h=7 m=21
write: h=6 m=1
